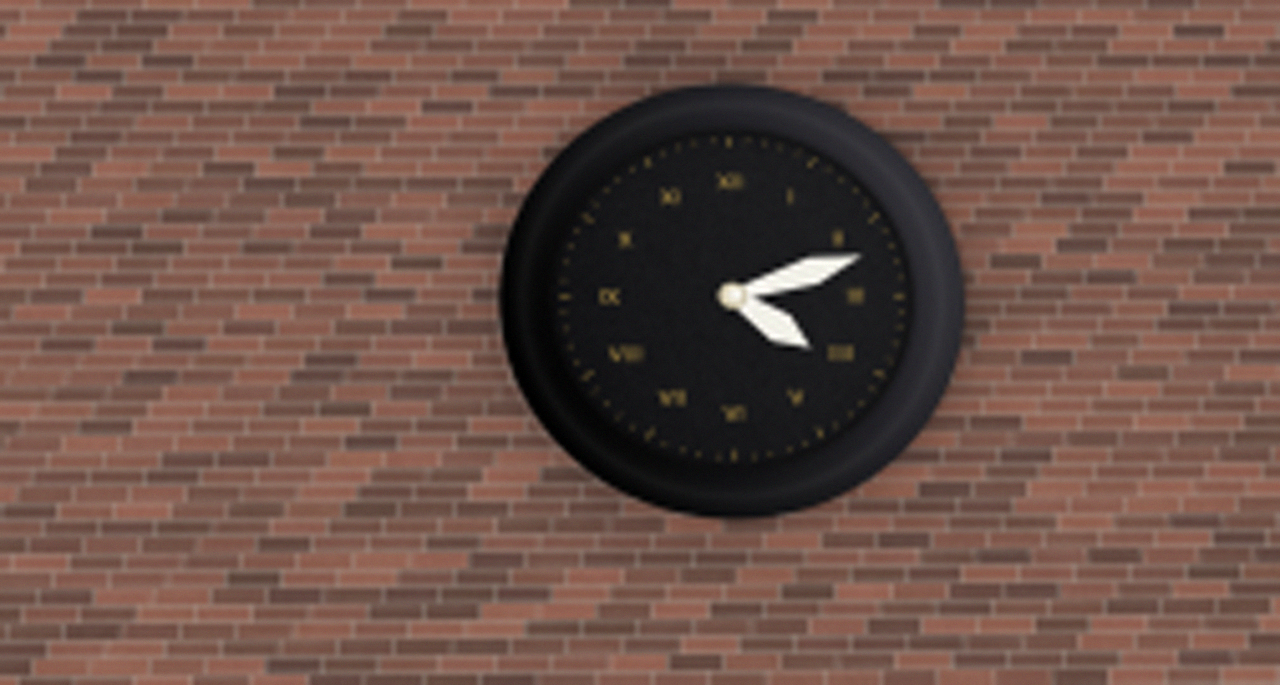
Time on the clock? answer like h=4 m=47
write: h=4 m=12
